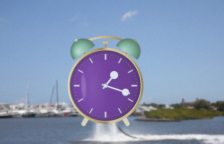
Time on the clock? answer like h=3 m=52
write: h=1 m=18
